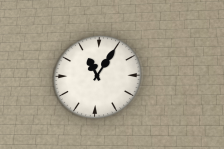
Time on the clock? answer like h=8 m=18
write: h=11 m=5
